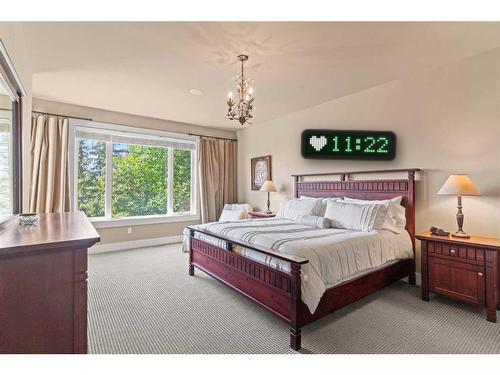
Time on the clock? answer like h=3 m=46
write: h=11 m=22
